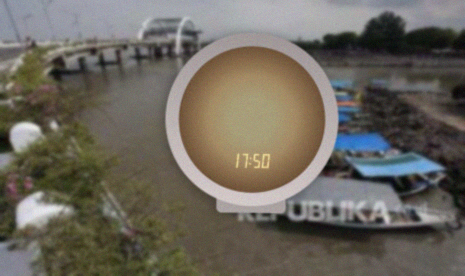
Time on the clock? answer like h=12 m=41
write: h=17 m=50
